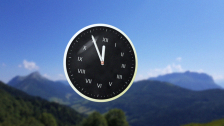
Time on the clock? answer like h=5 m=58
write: h=11 m=55
